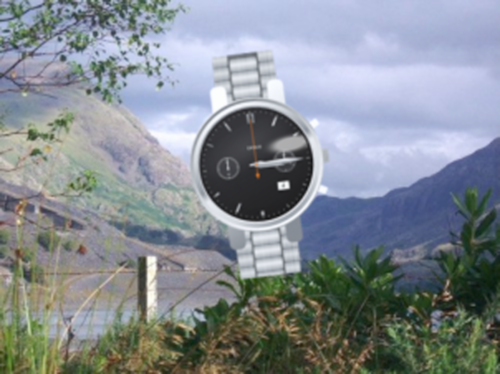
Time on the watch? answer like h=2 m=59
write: h=3 m=15
